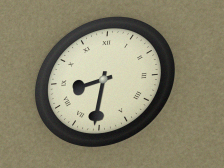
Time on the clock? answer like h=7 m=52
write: h=8 m=31
